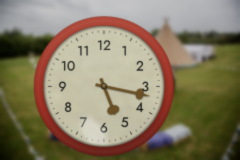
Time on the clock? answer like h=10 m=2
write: h=5 m=17
